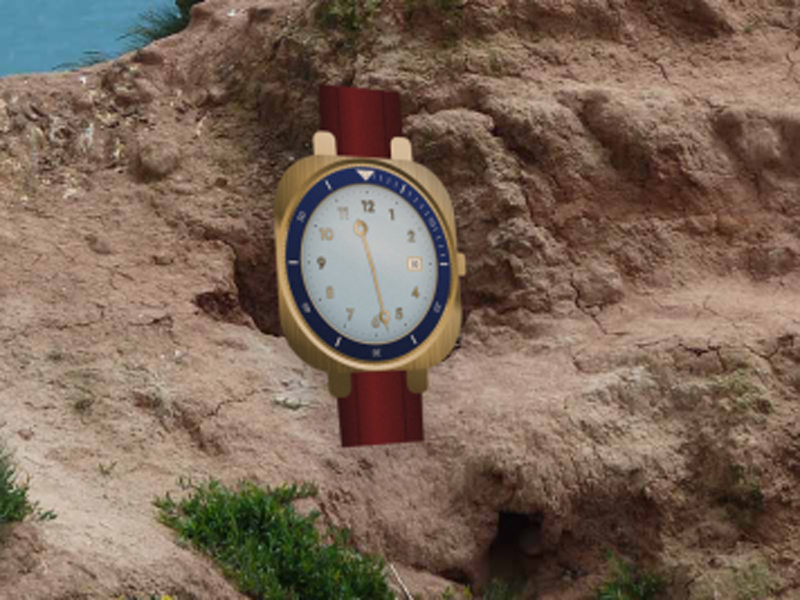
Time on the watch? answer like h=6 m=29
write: h=11 m=28
